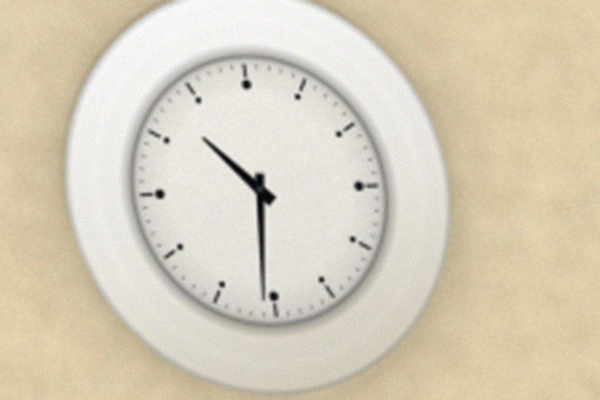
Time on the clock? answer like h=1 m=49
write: h=10 m=31
